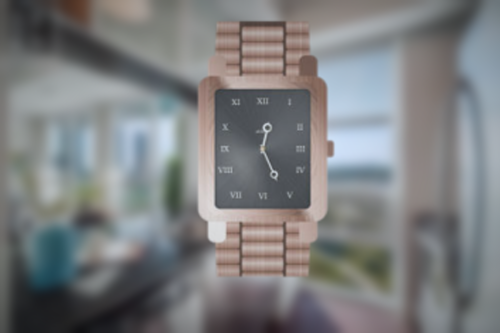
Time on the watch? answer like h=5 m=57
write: h=12 m=26
